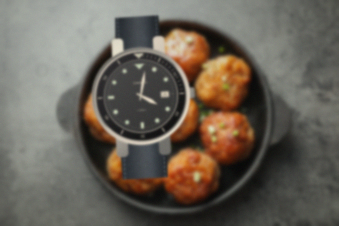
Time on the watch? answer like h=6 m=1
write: h=4 m=2
